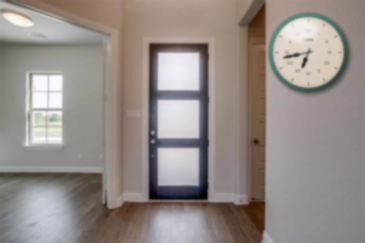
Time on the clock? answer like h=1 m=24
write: h=6 m=43
